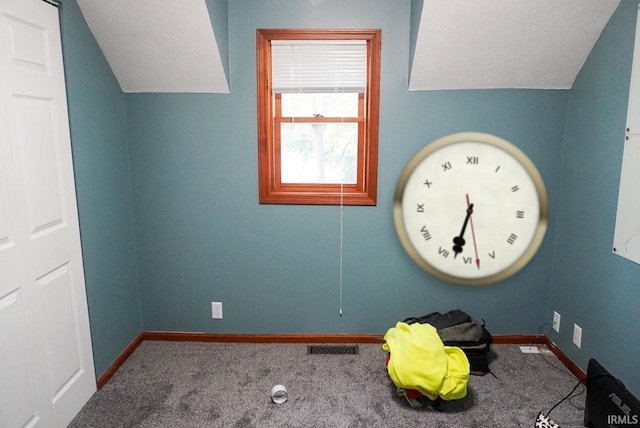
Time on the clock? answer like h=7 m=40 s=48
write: h=6 m=32 s=28
